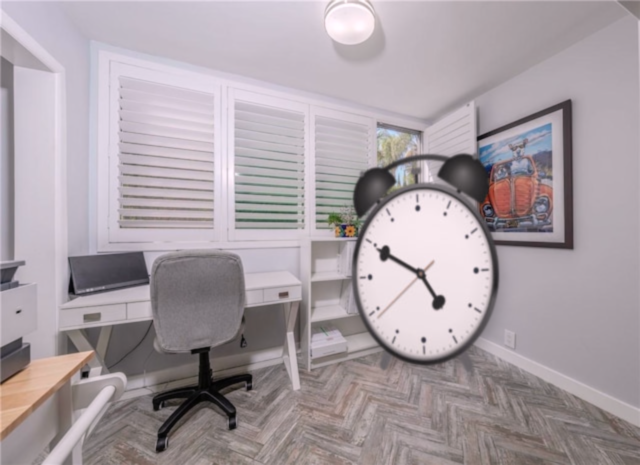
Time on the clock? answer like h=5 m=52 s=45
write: h=4 m=49 s=39
